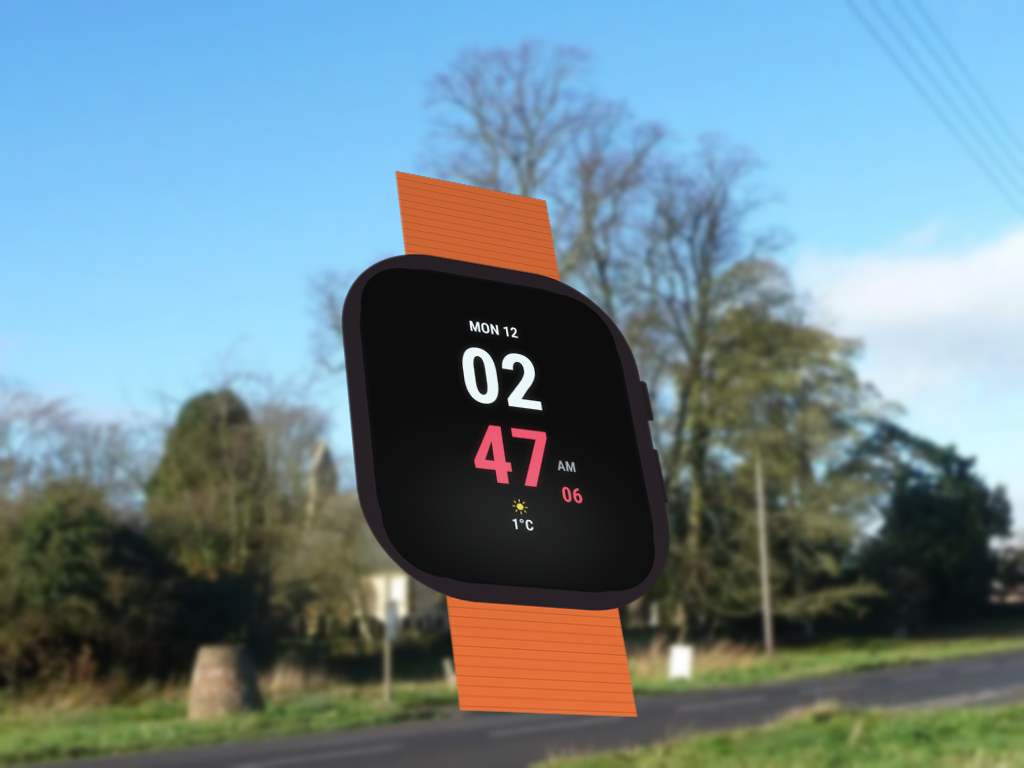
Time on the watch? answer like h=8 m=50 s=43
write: h=2 m=47 s=6
